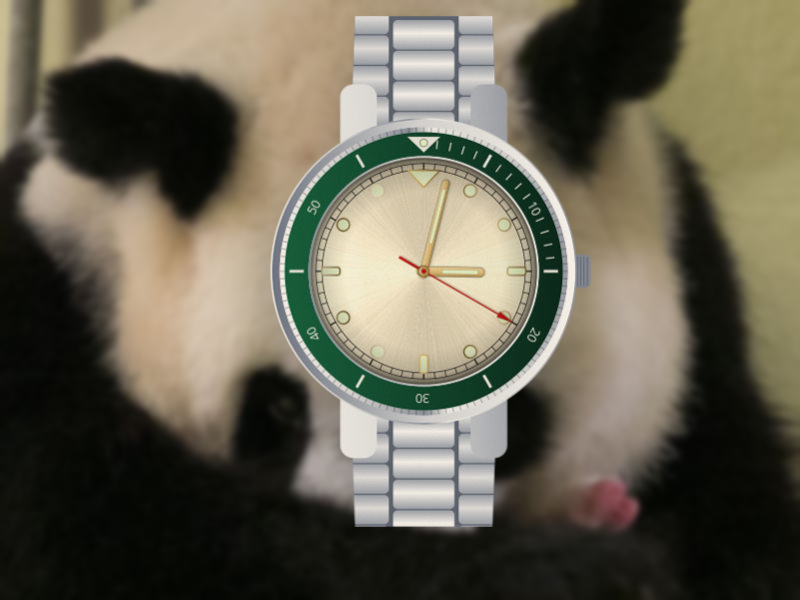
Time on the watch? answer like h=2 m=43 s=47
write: h=3 m=2 s=20
